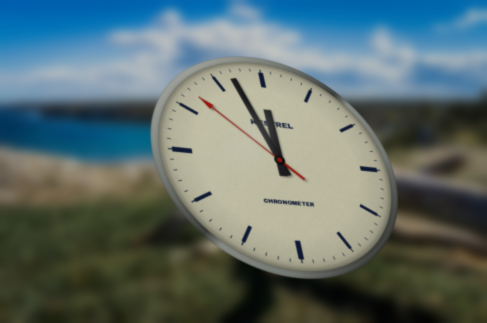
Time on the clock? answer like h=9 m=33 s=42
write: h=11 m=56 s=52
